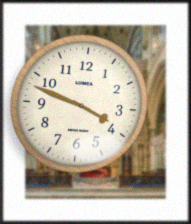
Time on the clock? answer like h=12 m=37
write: h=3 m=48
